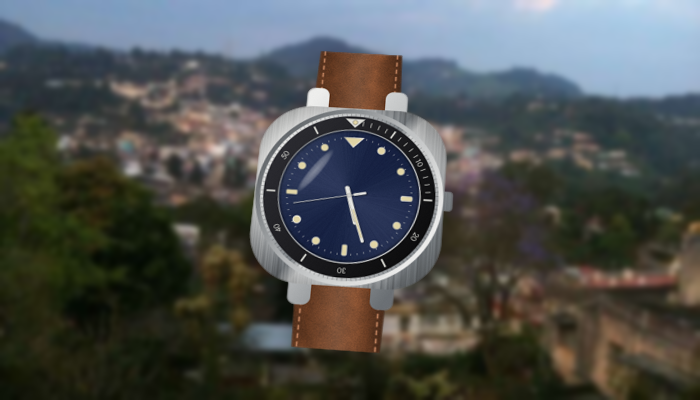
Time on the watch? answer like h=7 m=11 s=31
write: h=5 m=26 s=43
